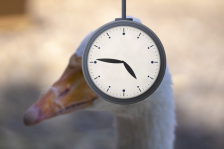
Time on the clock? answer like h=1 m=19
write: h=4 m=46
